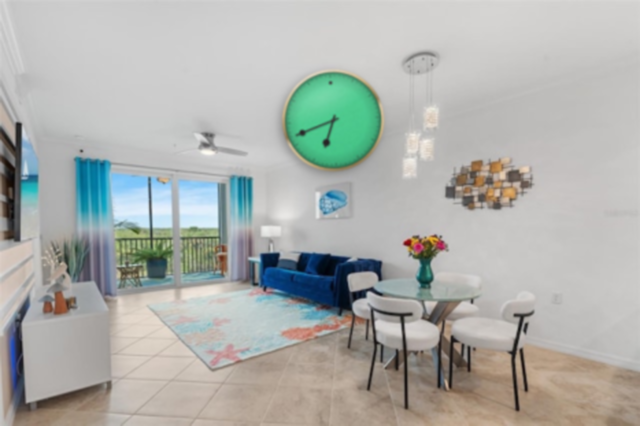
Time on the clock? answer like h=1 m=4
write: h=6 m=42
